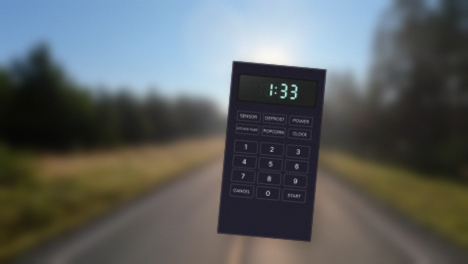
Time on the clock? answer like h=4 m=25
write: h=1 m=33
